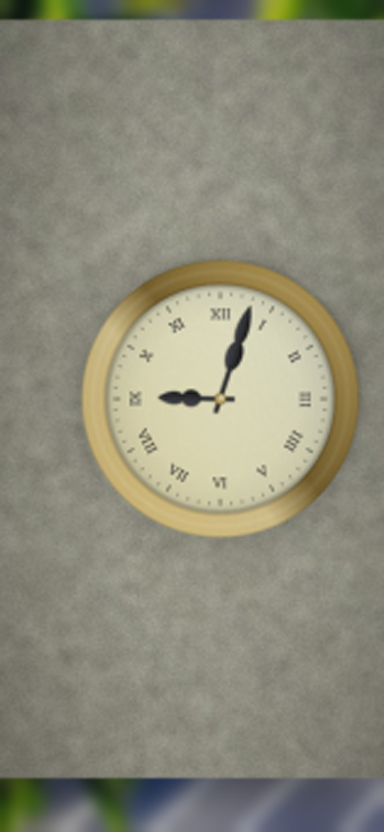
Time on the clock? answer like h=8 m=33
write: h=9 m=3
